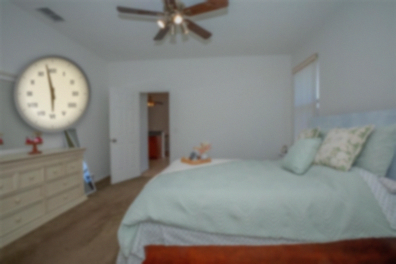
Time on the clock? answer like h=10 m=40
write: h=5 m=58
